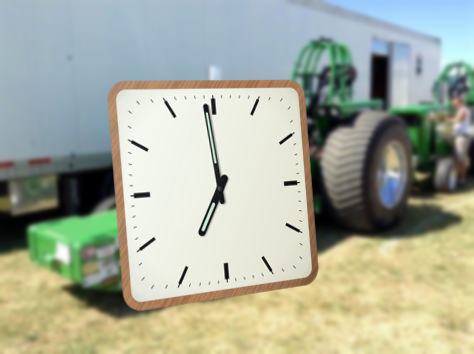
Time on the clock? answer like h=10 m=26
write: h=6 m=59
